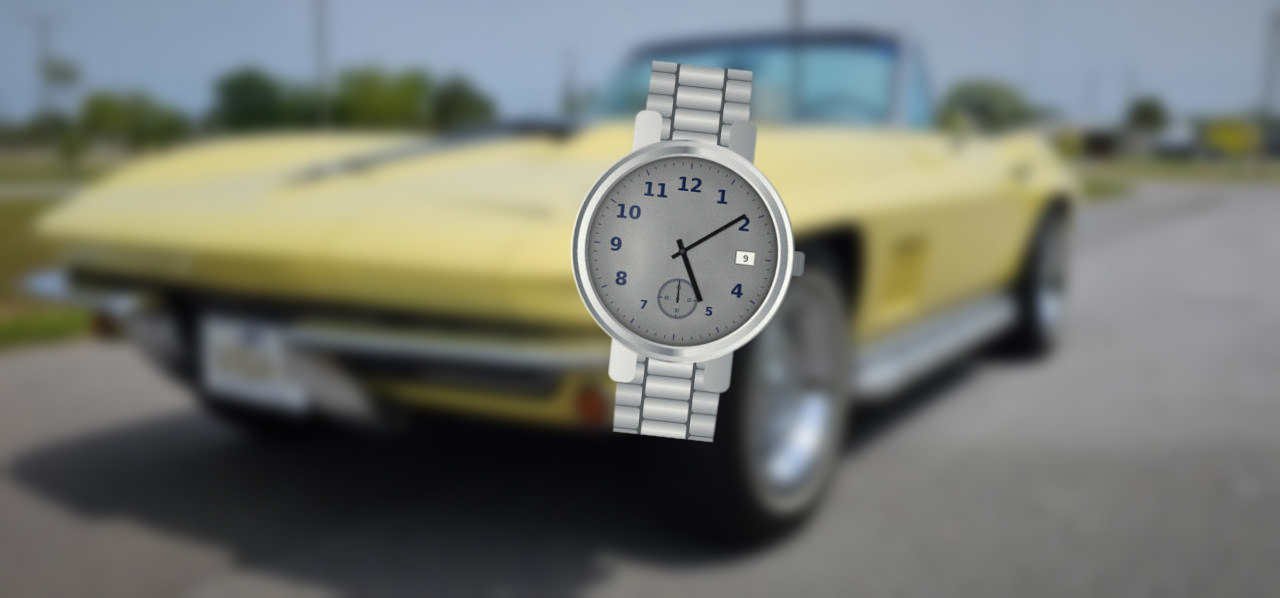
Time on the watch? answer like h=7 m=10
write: h=5 m=9
